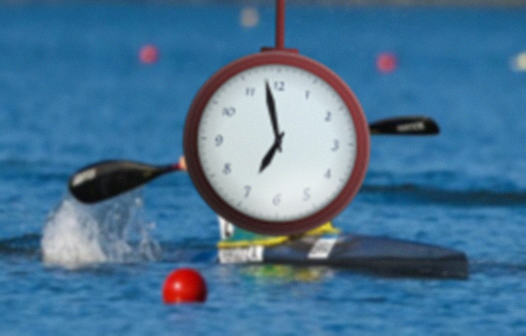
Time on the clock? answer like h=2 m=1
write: h=6 m=58
